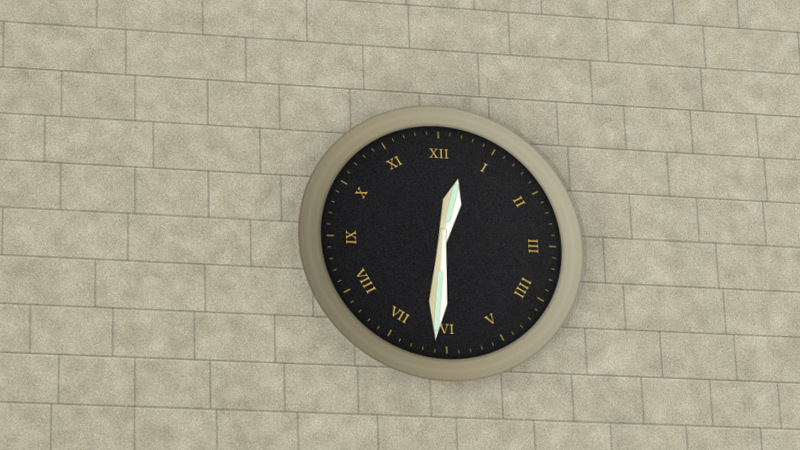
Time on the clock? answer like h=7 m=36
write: h=12 m=31
